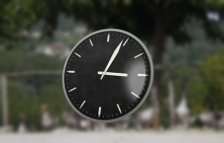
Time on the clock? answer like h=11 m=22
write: h=3 m=4
